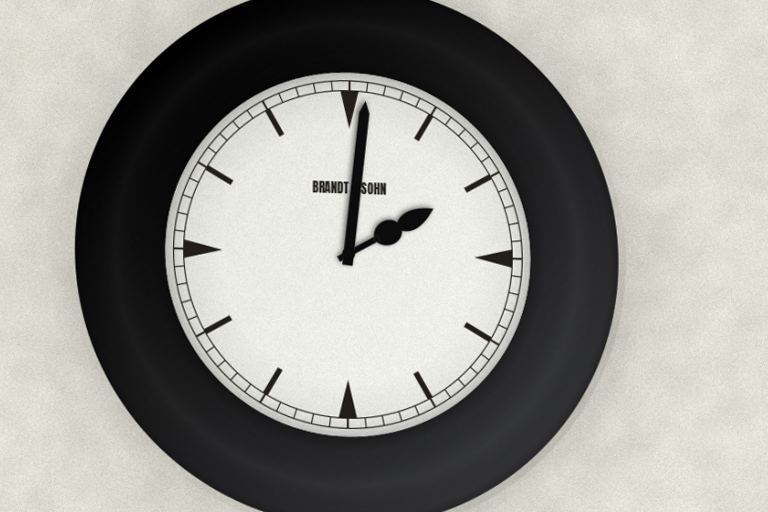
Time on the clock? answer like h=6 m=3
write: h=2 m=1
